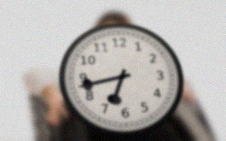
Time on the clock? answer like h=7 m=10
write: h=6 m=43
